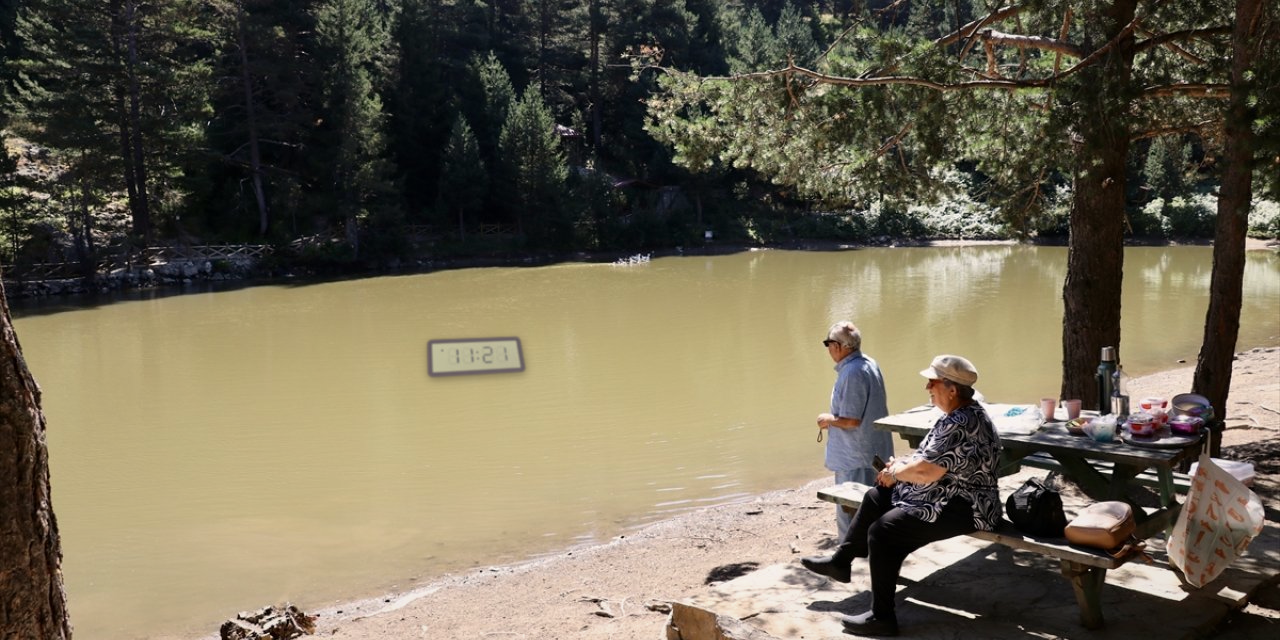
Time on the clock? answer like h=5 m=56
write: h=11 m=21
